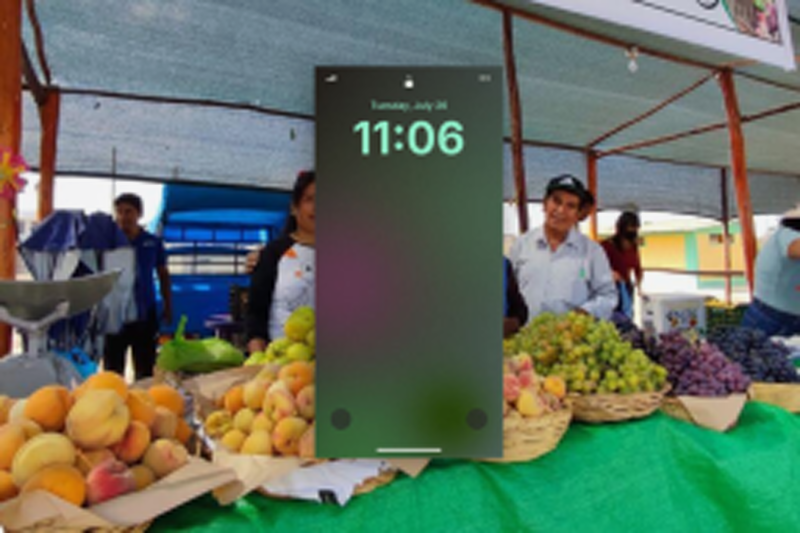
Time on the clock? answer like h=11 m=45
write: h=11 m=6
